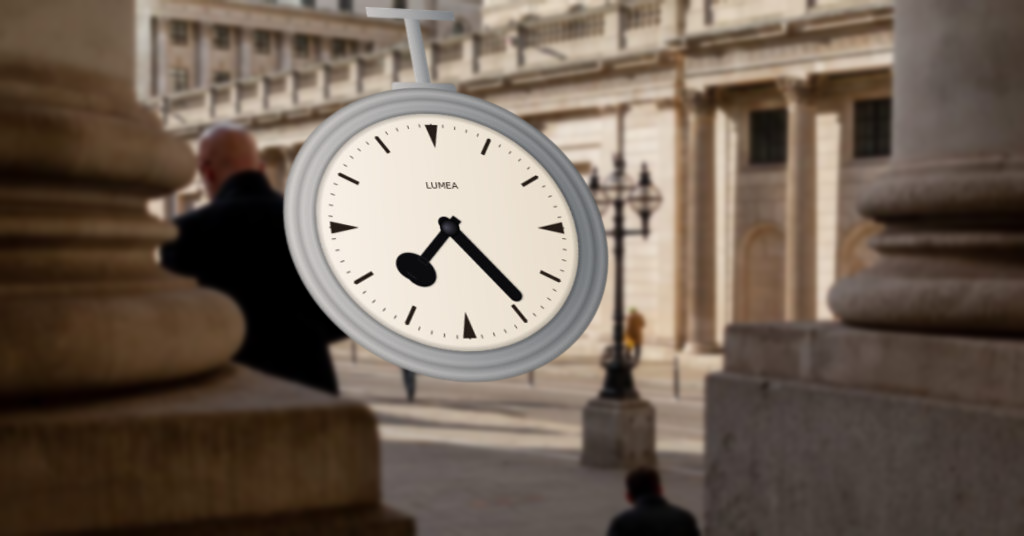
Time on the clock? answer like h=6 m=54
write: h=7 m=24
